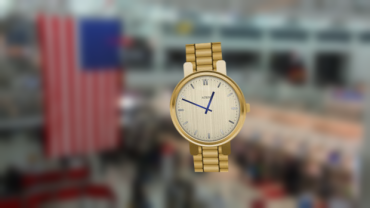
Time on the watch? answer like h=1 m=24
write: h=12 m=49
